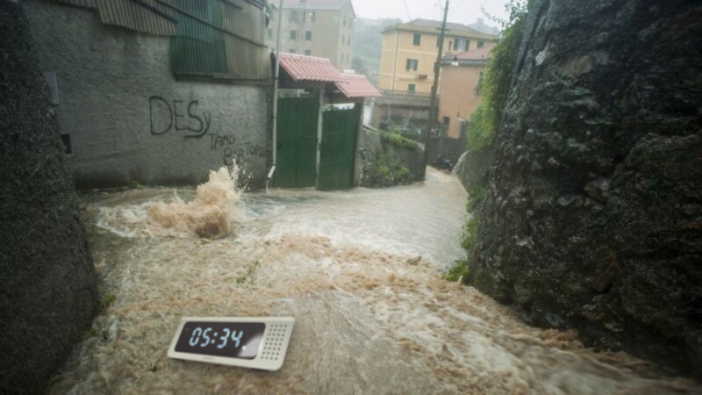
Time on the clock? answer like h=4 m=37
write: h=5 m=34
